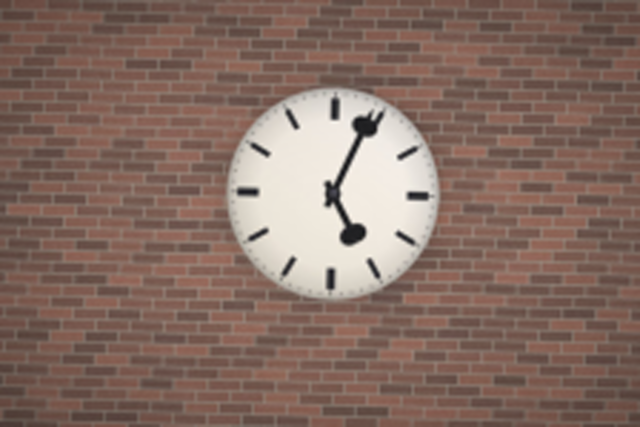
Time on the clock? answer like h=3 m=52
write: h=5 m=4
